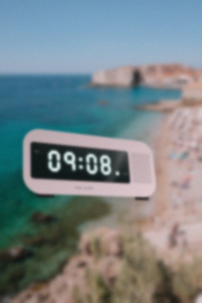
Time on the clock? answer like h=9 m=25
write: h=9 m=8
